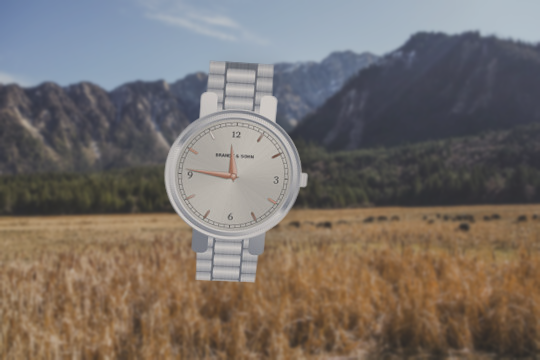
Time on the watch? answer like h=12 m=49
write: h=11 m=46
